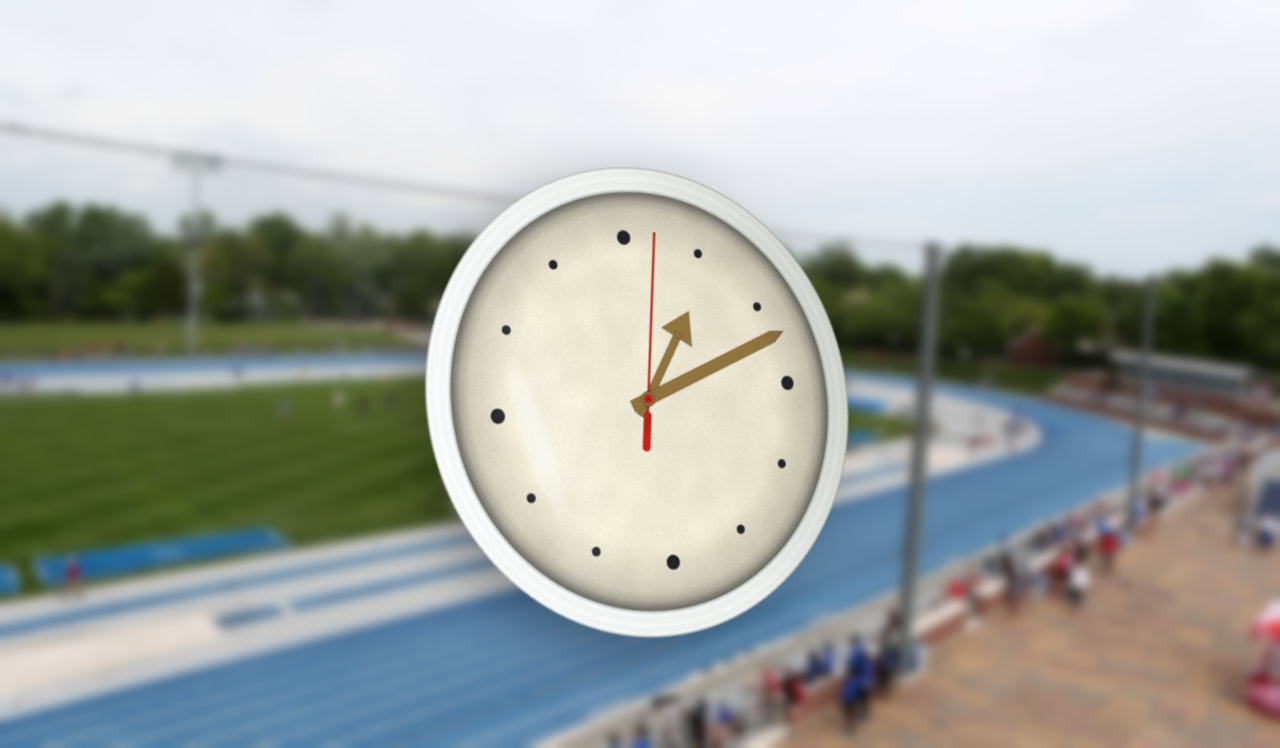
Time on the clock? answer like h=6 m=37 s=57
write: h=1 m=12 s=2
